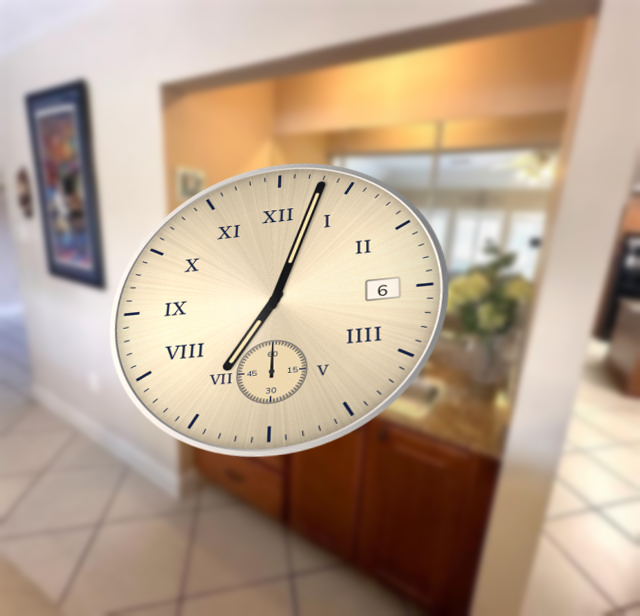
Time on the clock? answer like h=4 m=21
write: h=7 m=3
